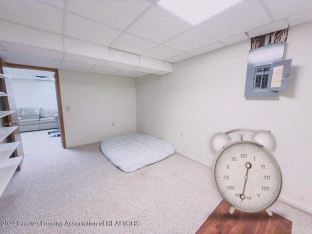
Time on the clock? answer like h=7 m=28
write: h=12 m=33
